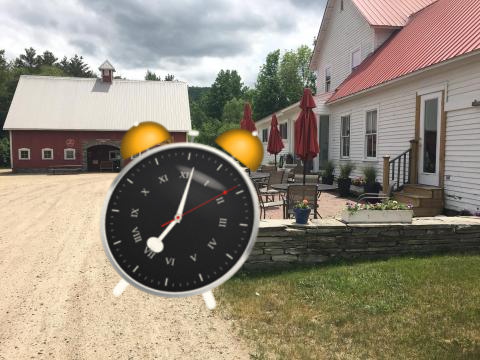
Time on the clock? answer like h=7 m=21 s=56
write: h=7 m=1 s=9
